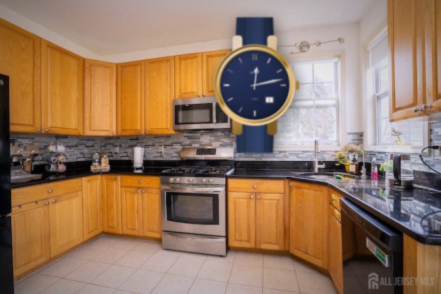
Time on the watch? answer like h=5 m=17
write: h=12 m=13
